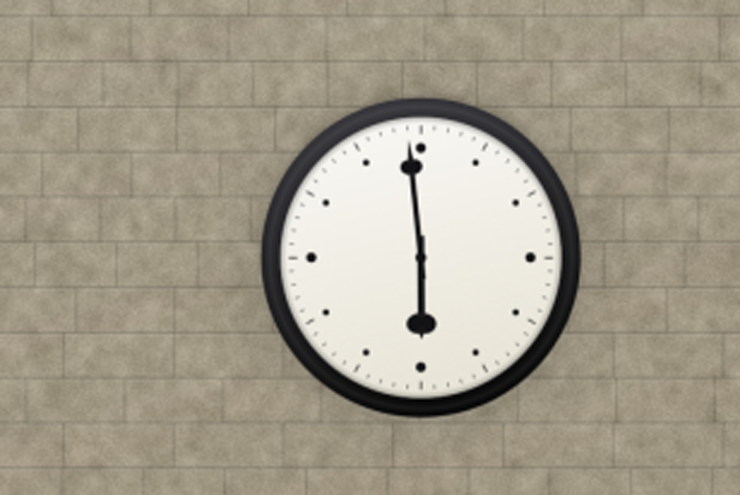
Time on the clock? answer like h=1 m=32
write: h=5 m=59
